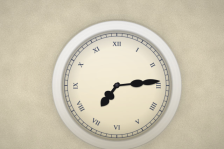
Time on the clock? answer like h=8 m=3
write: h=7 m=14
